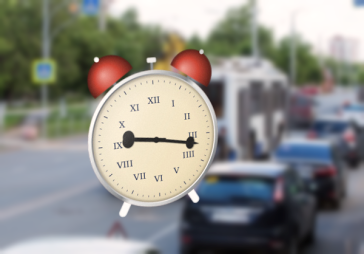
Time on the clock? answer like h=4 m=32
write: h=9 m=17
